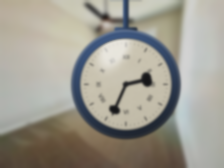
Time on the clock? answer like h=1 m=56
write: h=2 m=34
